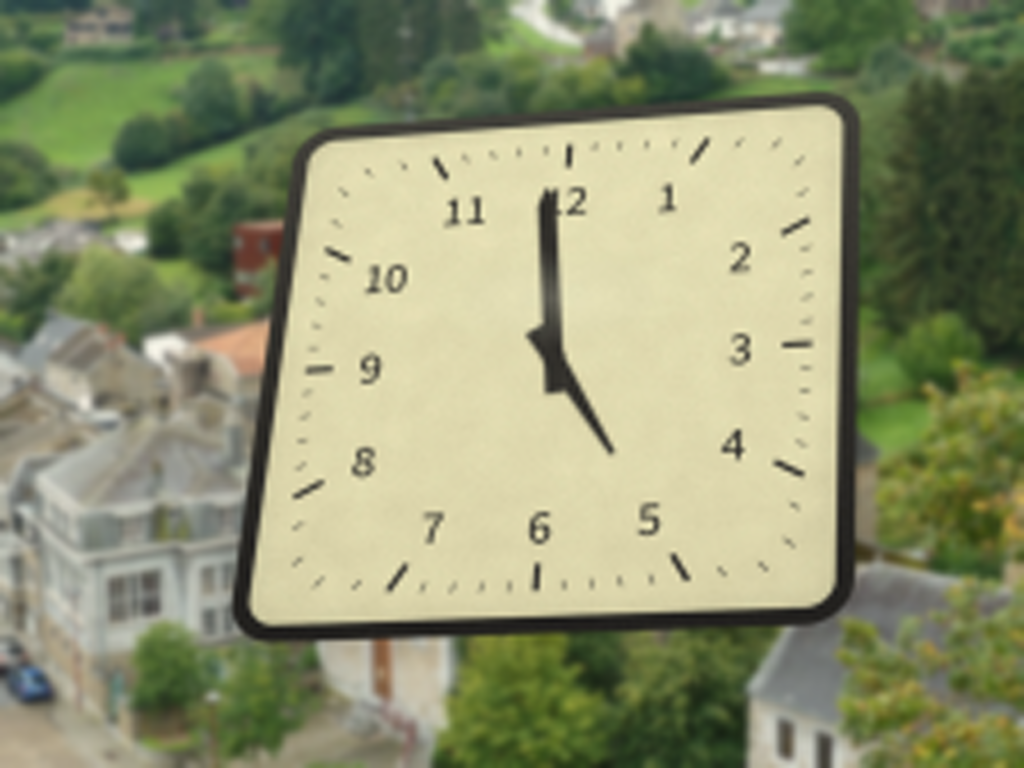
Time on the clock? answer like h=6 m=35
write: h=4 m=59
